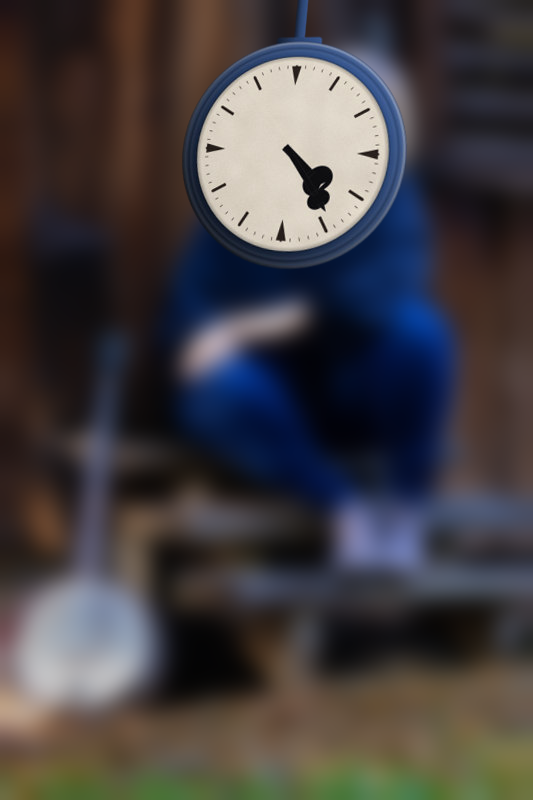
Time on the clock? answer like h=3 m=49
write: h=4 m=24
